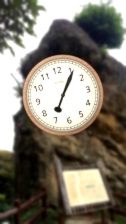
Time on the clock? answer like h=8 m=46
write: h=7 m=6
